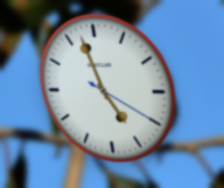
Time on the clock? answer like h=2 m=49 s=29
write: h=4 m=57 s=20
